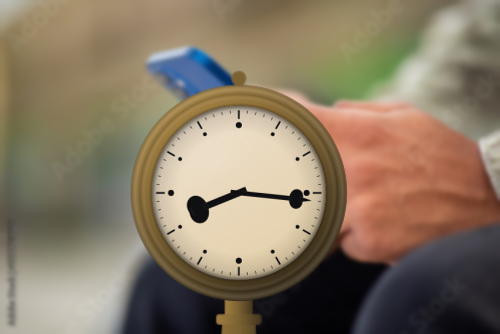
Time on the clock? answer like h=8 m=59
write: h=8 m=16
